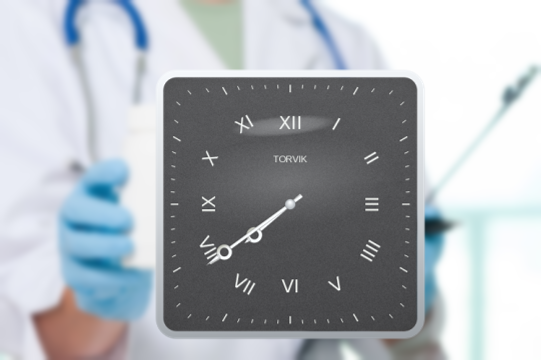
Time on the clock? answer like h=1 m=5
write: h=7 m=39
